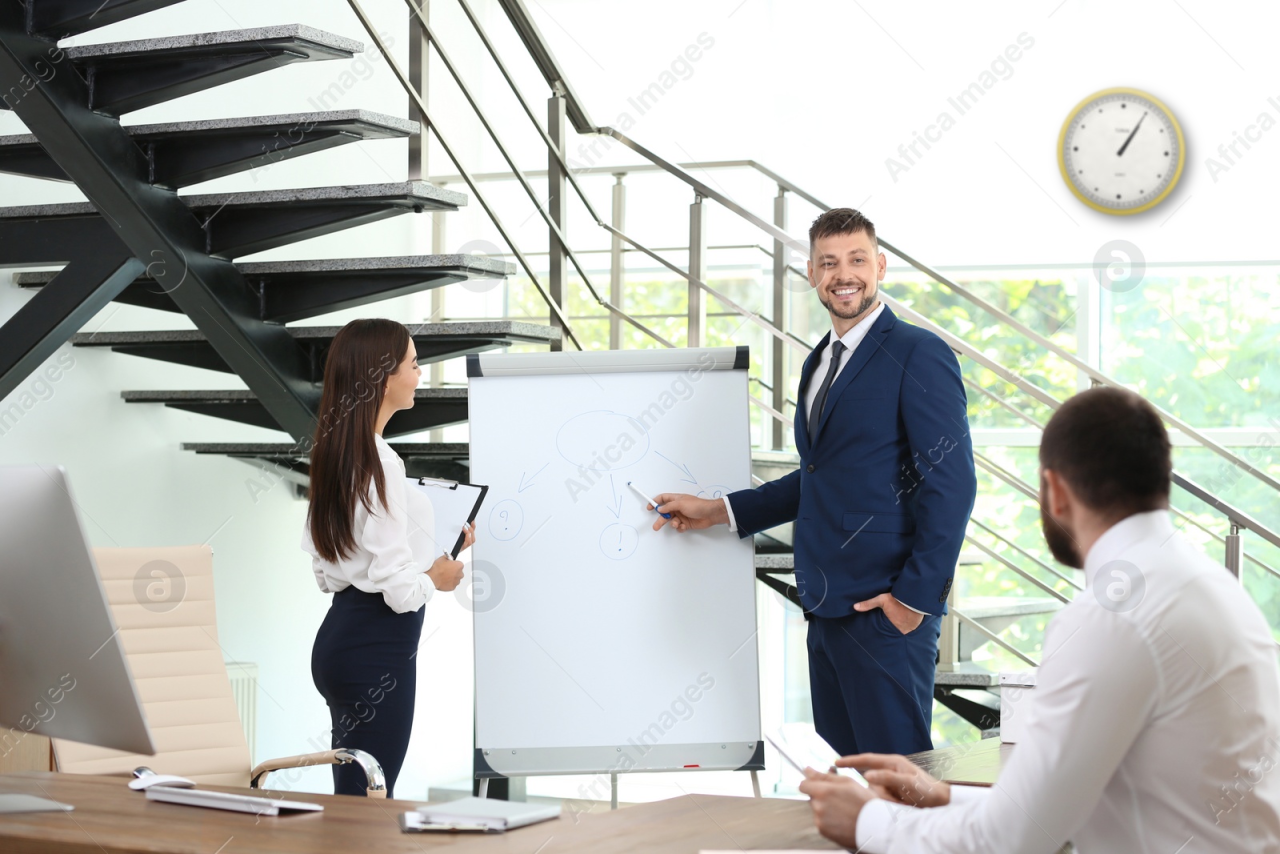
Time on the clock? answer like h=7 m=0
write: h=1 m=5
